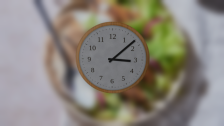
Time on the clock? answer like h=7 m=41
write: h=3 m=8
